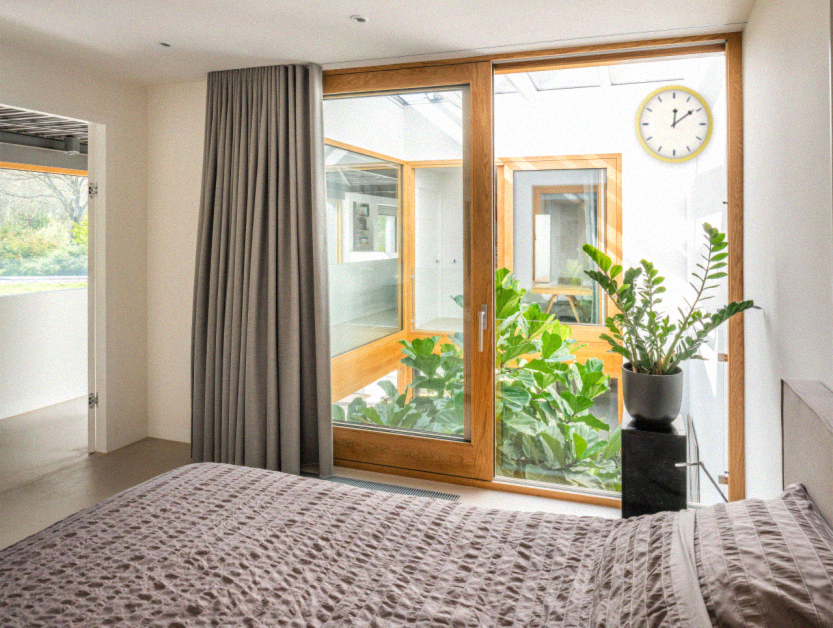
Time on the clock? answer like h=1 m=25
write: h=12 m=9
